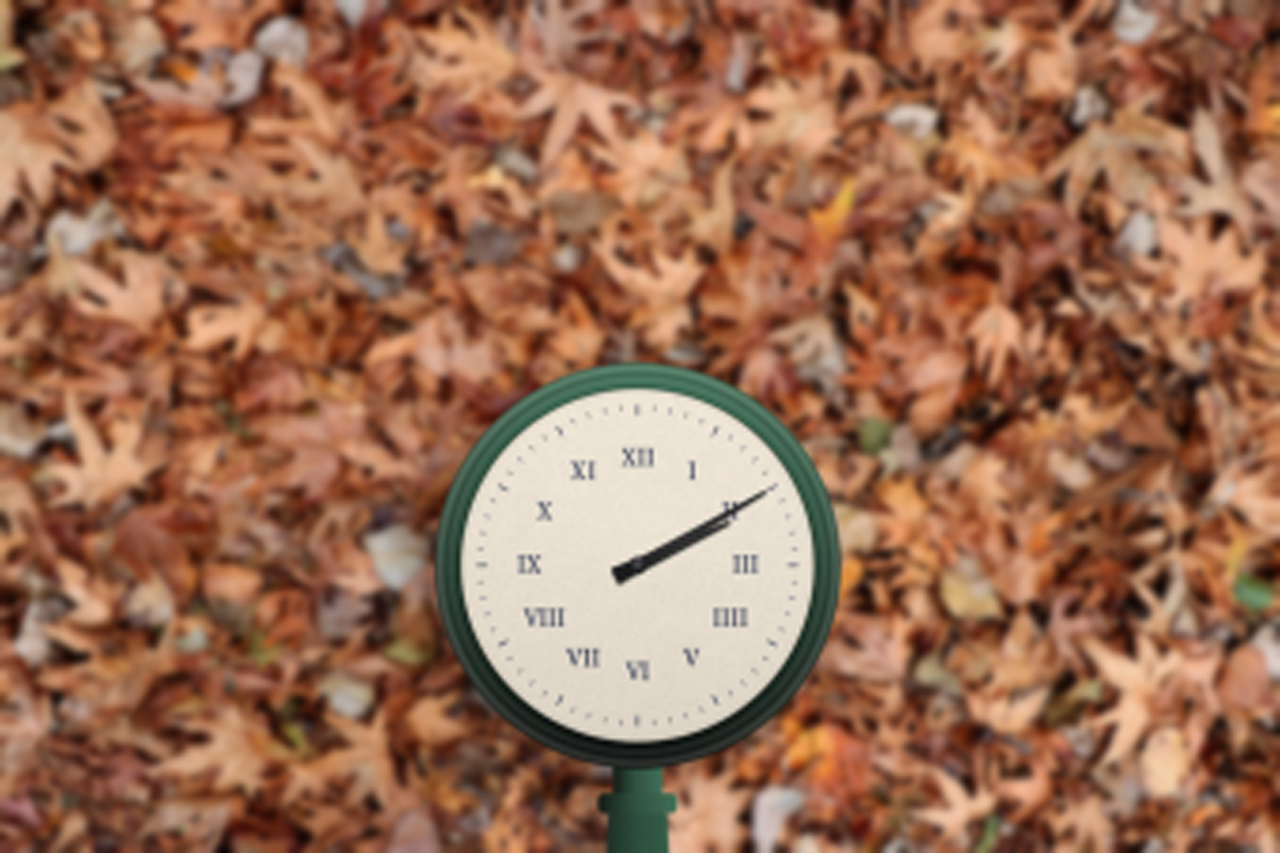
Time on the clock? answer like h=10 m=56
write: h=2 m=10
